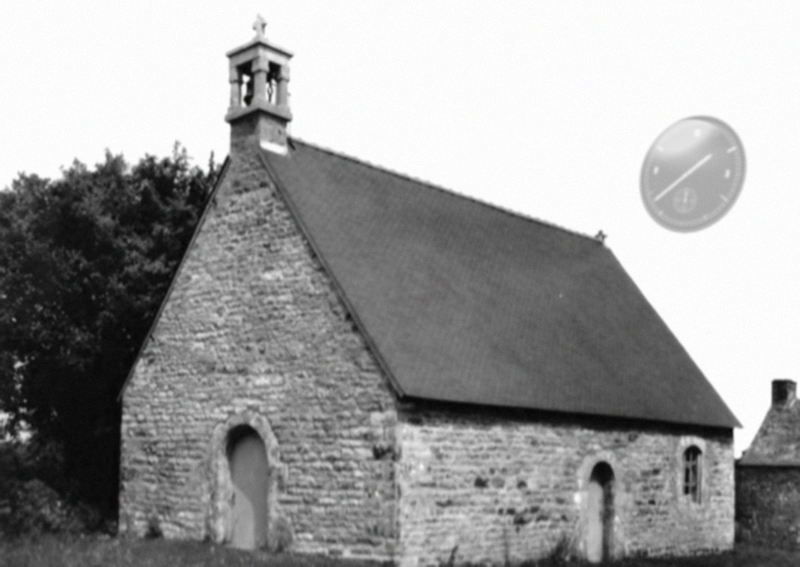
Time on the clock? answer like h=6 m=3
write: h=1 m=38
